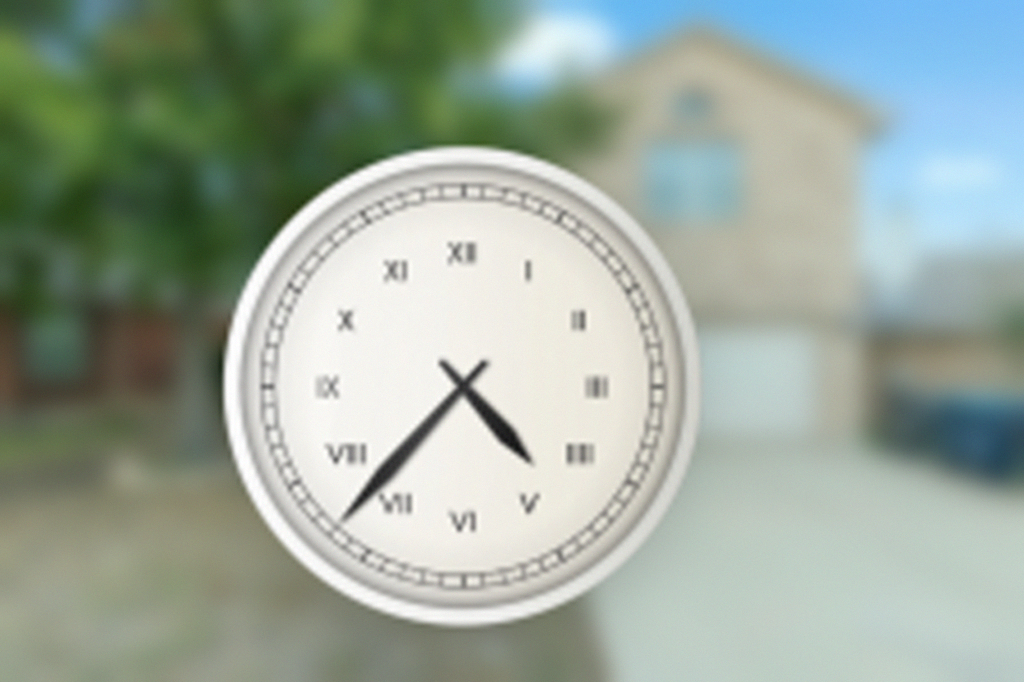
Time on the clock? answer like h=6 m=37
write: h=4 m=37
